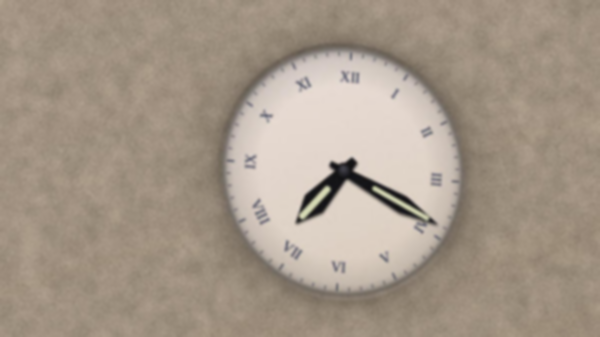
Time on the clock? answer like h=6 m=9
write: h=7 m=19
